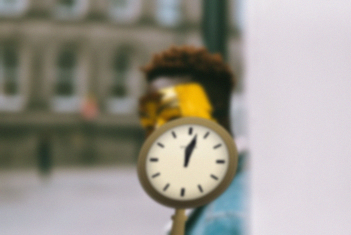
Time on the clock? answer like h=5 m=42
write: h=12 m=2
